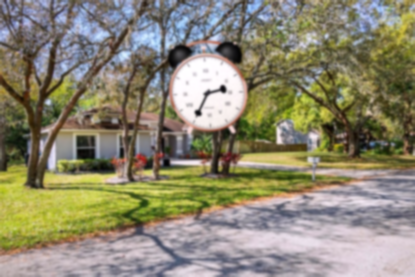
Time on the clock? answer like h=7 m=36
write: h=2 m=35
